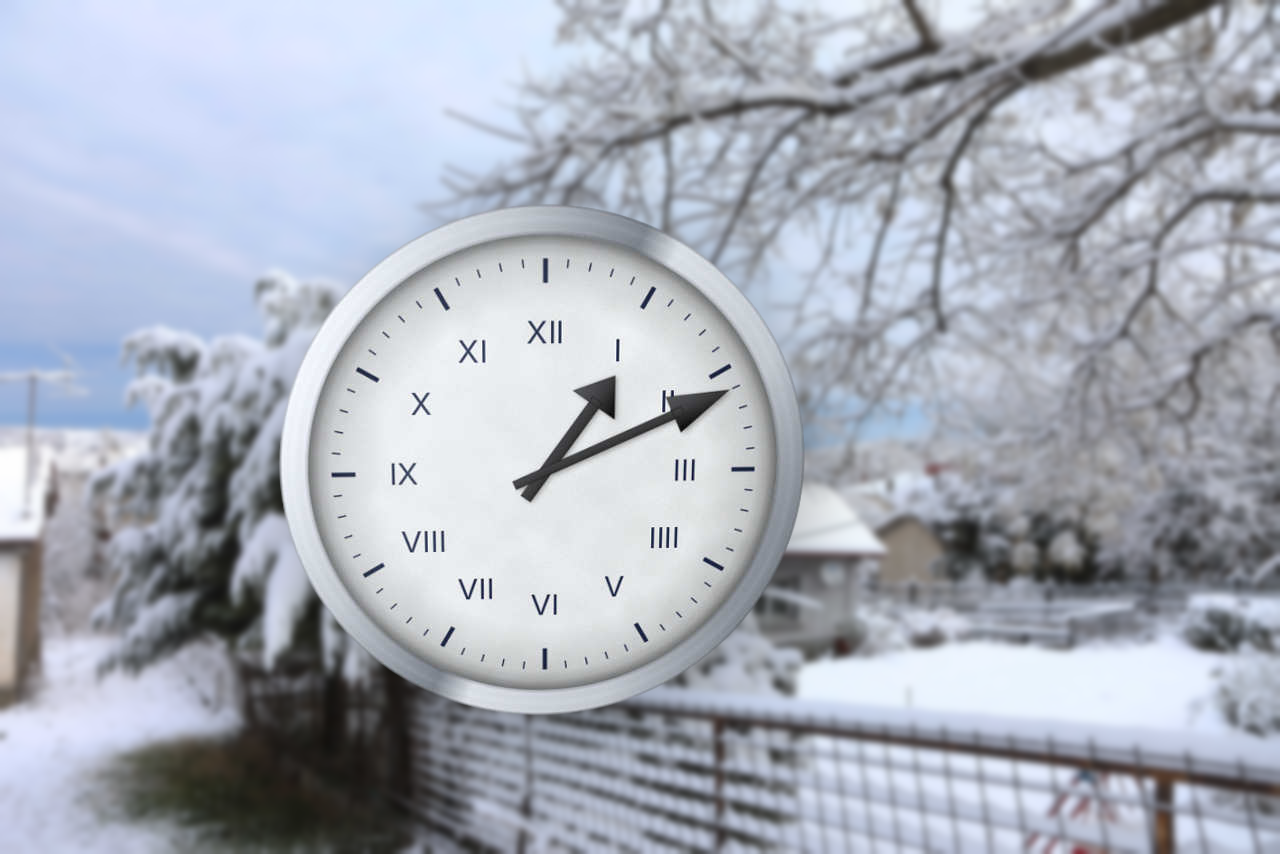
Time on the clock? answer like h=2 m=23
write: h=1 m=11
